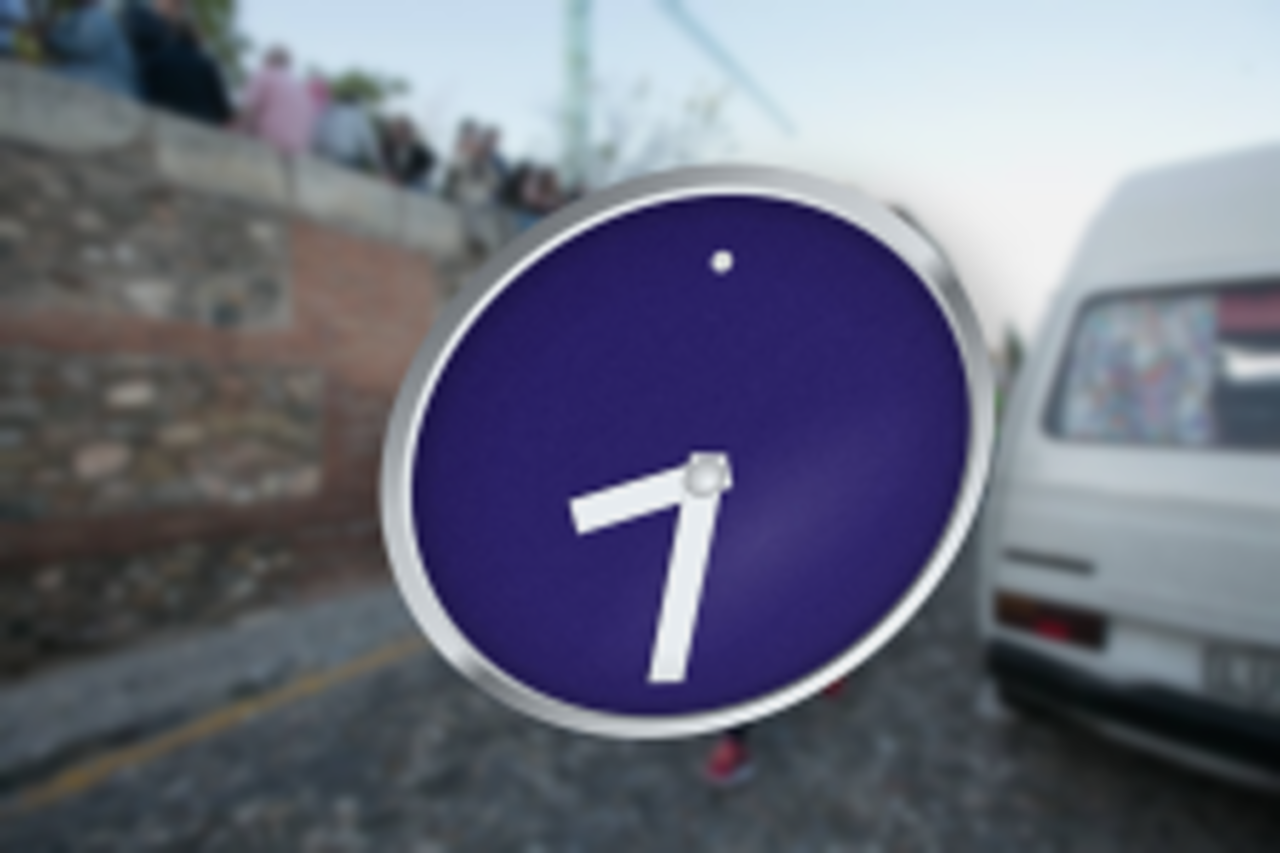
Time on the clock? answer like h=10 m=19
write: h=8 m=31
